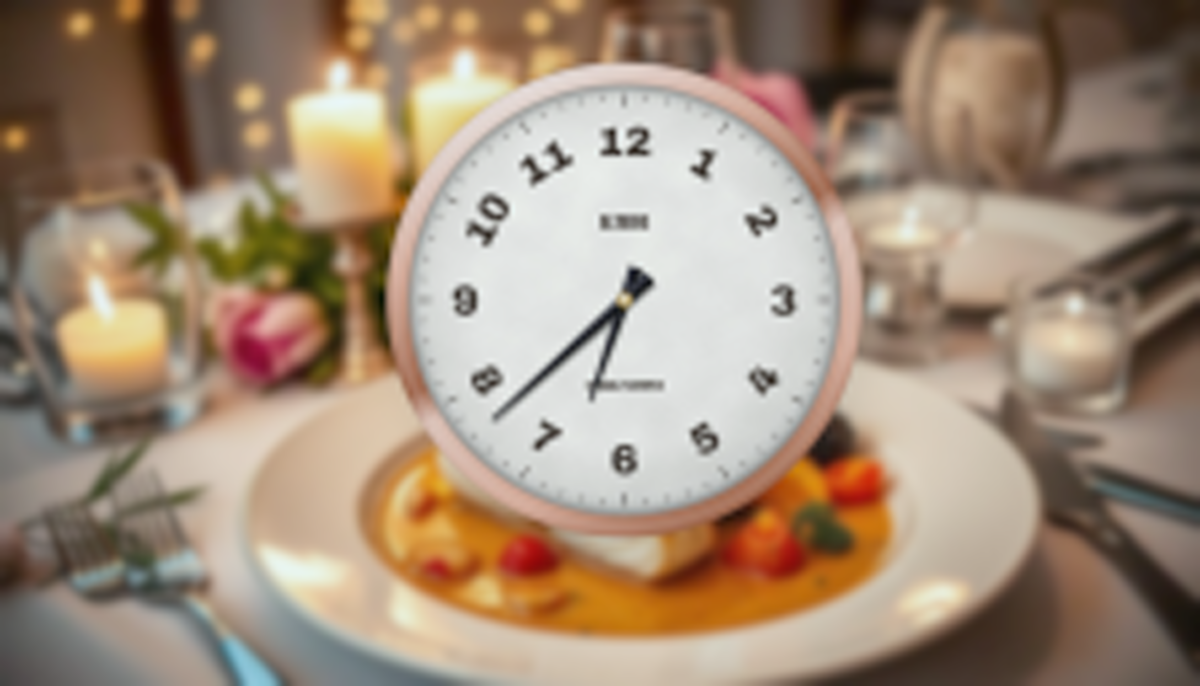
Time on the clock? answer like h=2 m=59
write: h=6 m=38
